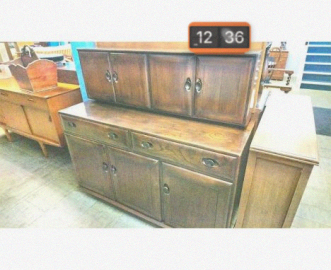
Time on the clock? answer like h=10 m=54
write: h=12 m=36
